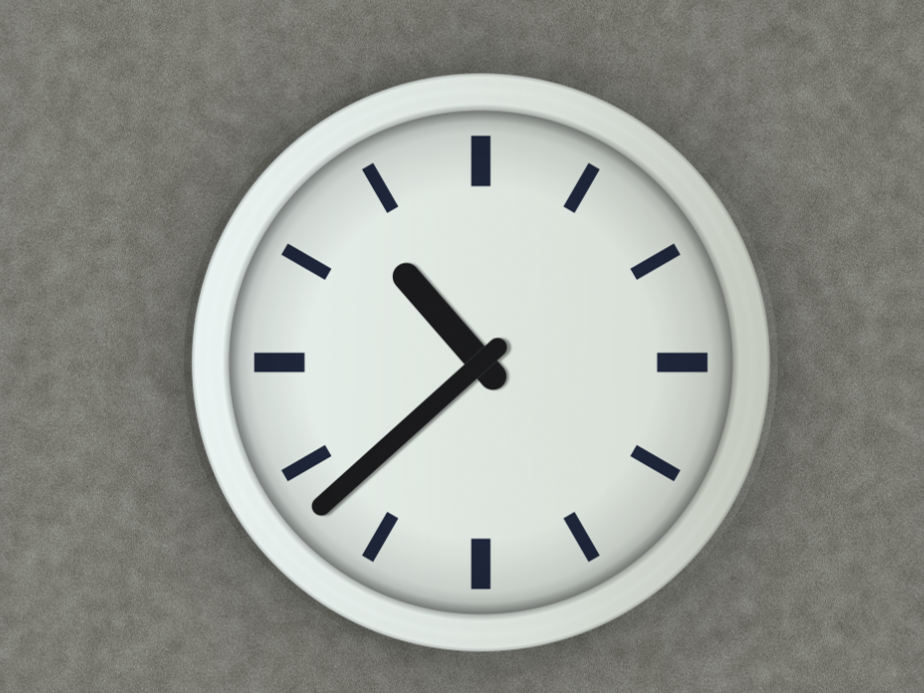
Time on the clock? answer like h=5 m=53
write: h=10 m=38
